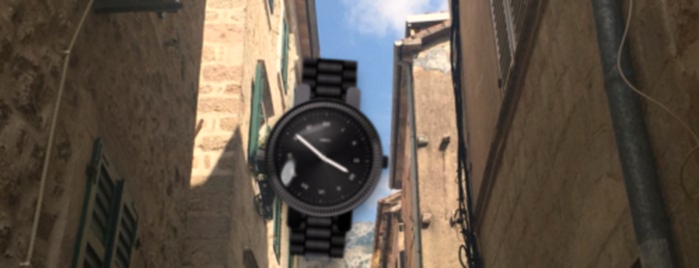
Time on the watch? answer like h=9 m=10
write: h=3 m=51
